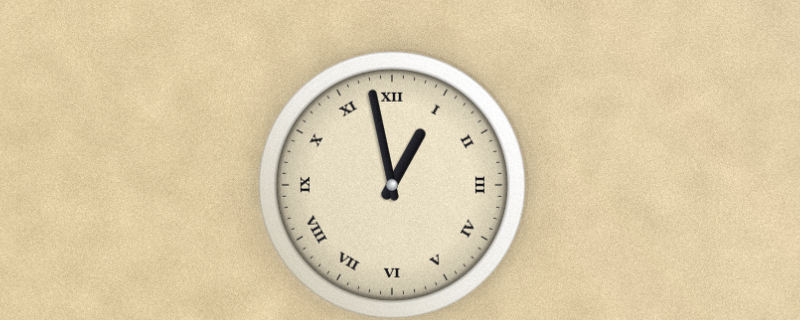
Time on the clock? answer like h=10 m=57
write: h=12 m=58
